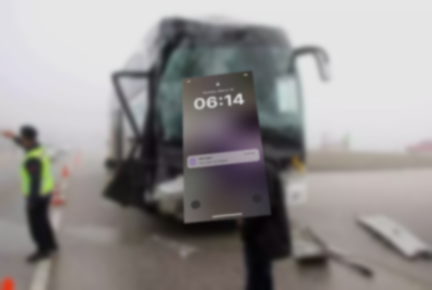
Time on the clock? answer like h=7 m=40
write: h=6 m=14
